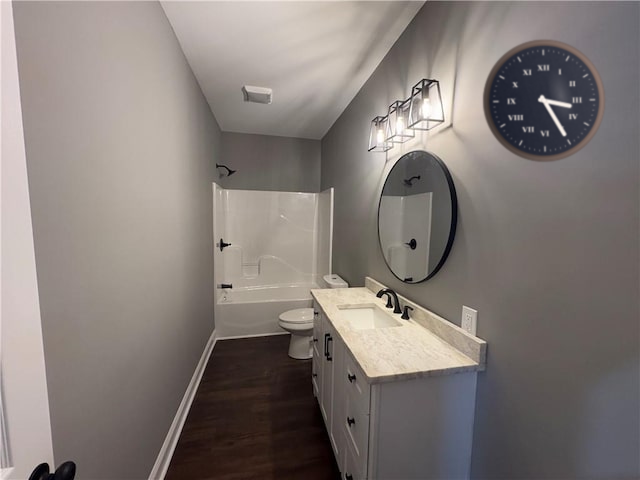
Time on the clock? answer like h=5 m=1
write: h=3 m=25
